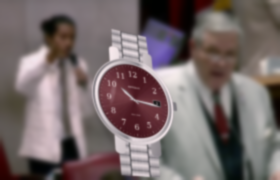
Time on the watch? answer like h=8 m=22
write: h=10 m=16
